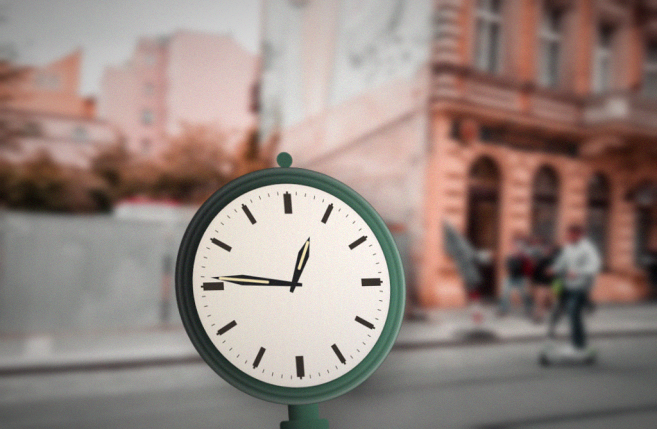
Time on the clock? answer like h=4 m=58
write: h=12 m=46
